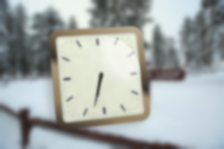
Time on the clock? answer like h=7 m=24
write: h=6 m=33
